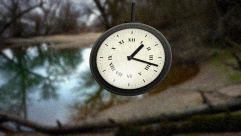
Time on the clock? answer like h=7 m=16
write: h=1 m=18
